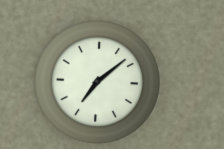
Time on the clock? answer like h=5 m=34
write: h=7 m=8
